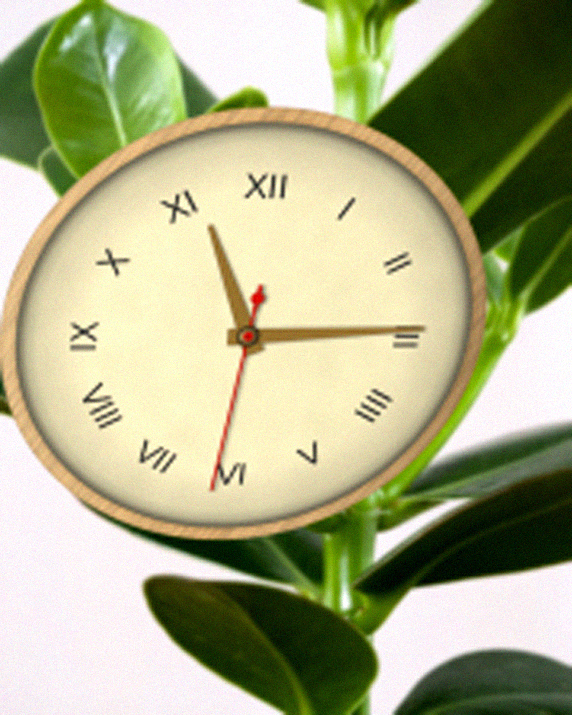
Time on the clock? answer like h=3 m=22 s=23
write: h=11 m=14 s=31
